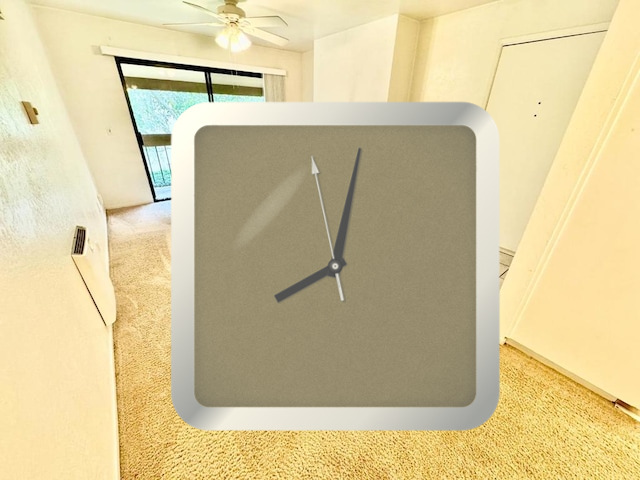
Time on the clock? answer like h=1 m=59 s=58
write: h=8 m=1 s=58
